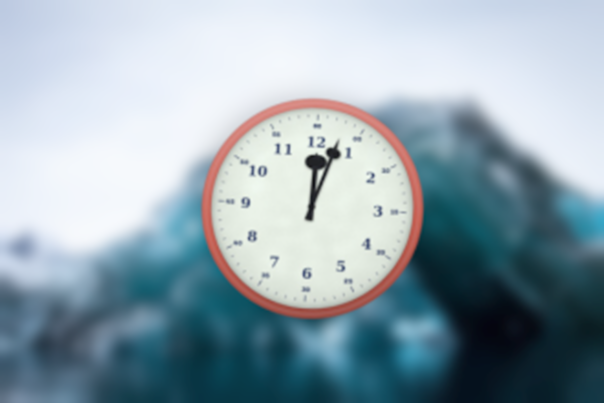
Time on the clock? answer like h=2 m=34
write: h=12 m=3
